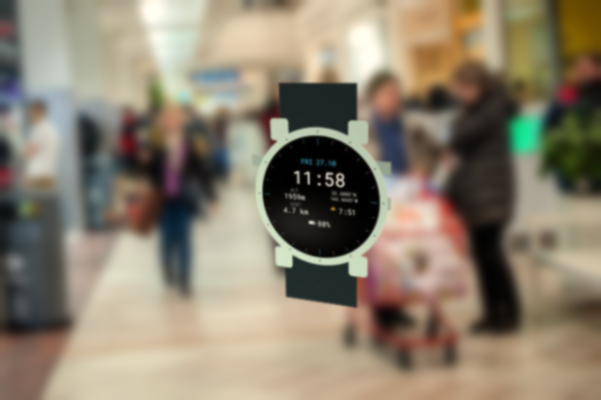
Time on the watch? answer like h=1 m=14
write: h=11 m=58
